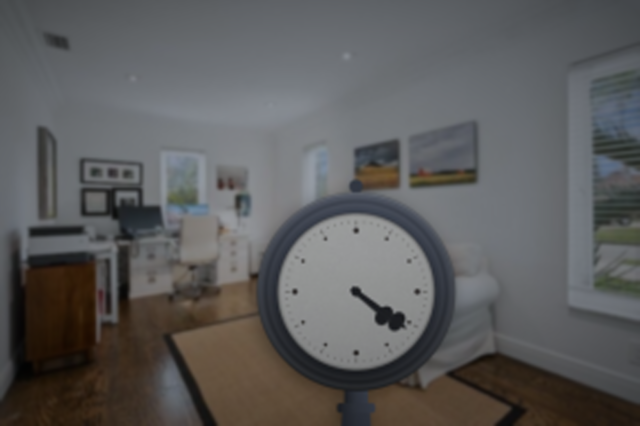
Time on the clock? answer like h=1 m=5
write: h=4 m=21
